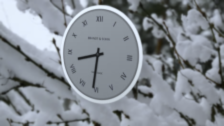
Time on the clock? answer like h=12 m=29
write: h=8 m=31
